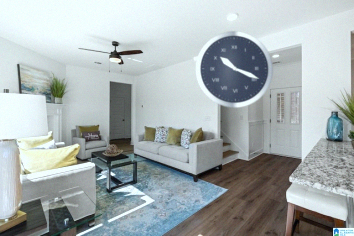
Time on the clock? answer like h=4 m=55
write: h=10 m=19
